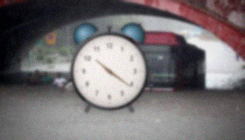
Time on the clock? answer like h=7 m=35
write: h=10 m=21
